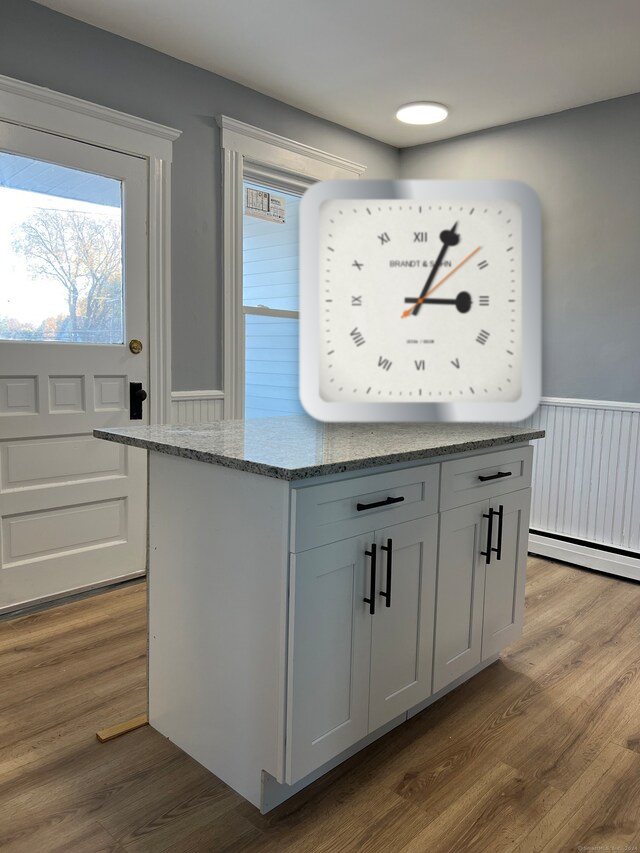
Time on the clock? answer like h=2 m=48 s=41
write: h=3 m=4 s=8
